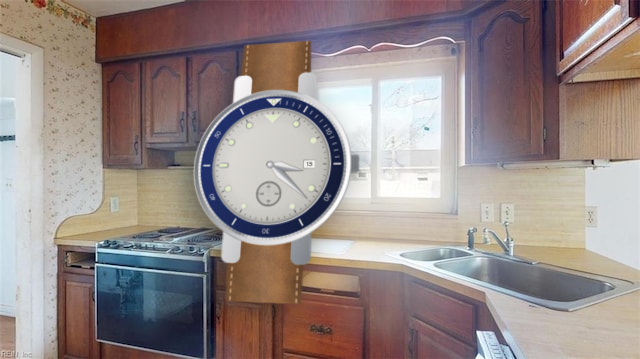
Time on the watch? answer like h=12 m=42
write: h=3 m=22
